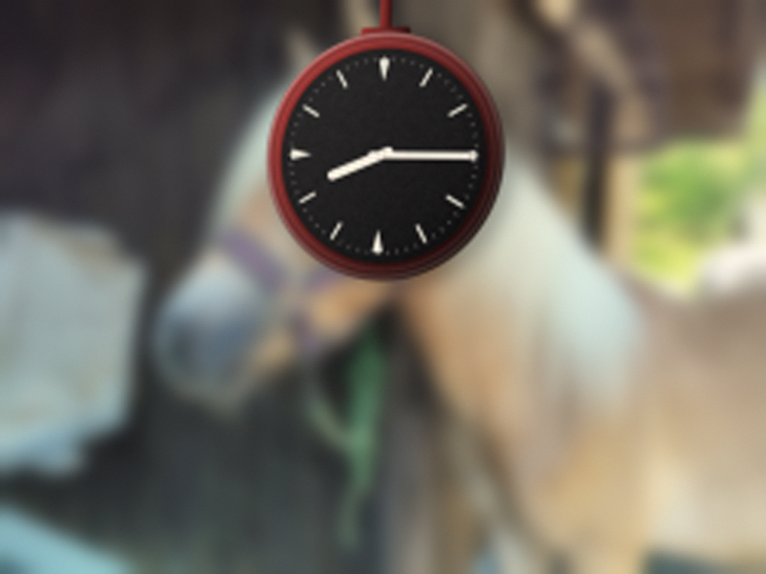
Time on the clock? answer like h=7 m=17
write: h=8 m=15
